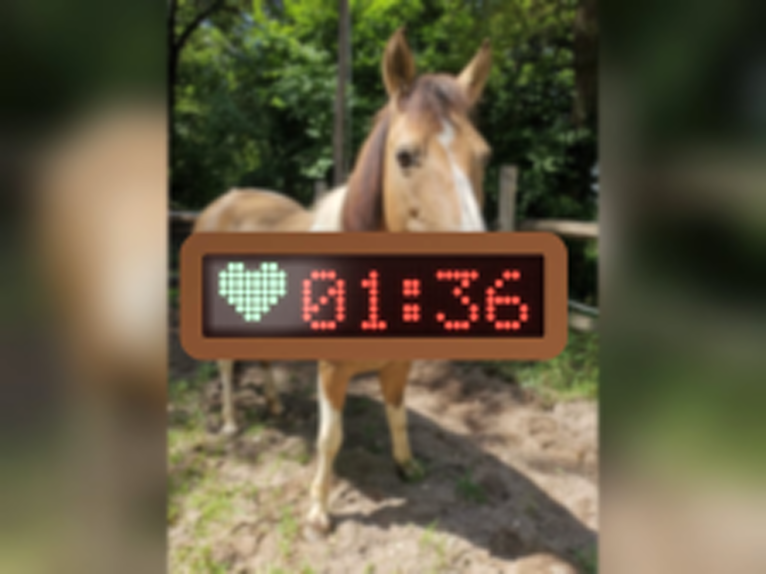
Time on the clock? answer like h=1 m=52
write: h=1 m=36
